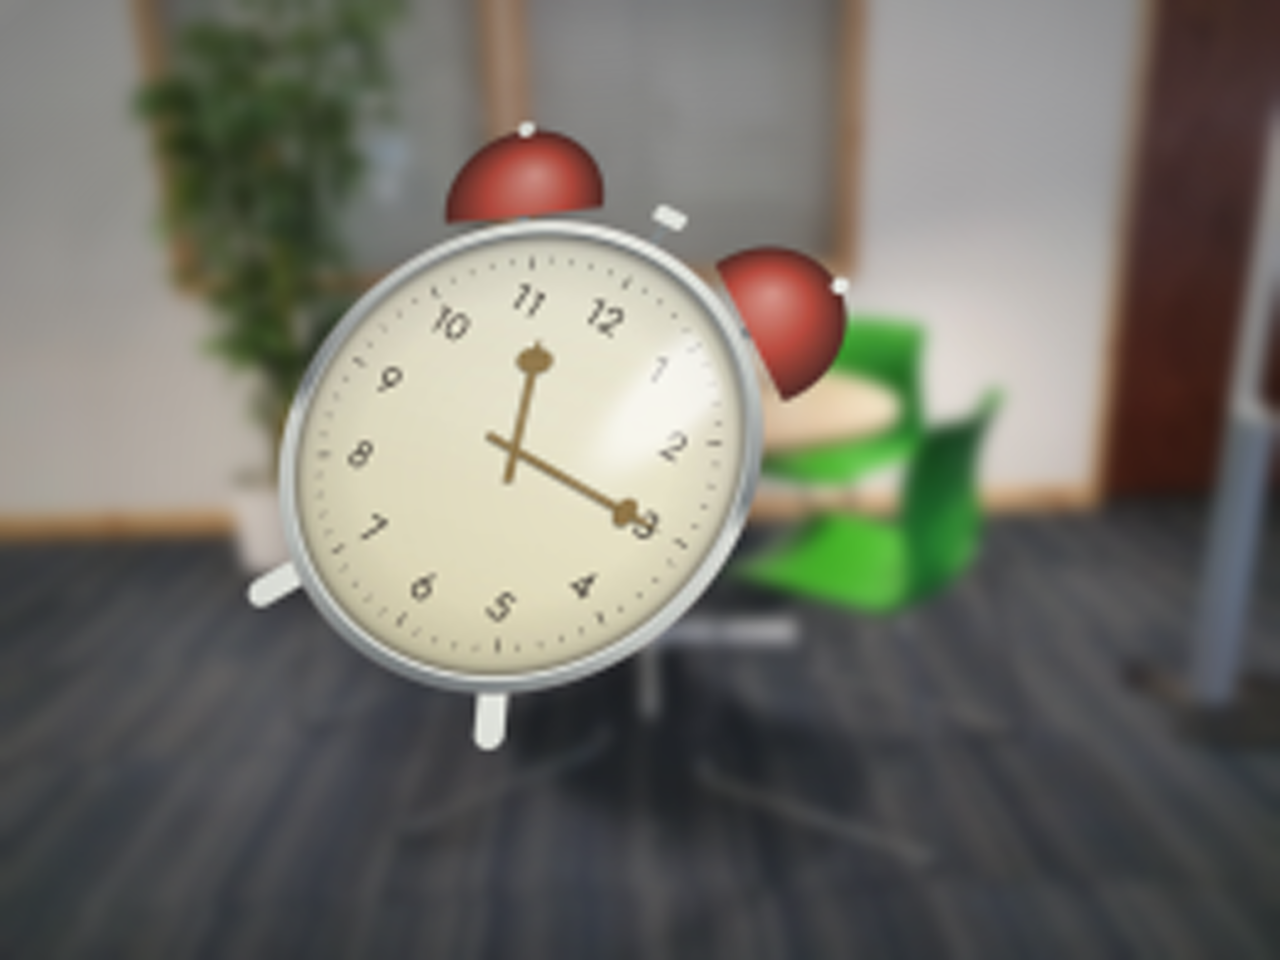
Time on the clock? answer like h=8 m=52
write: h=11 m=15
